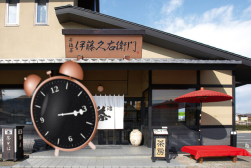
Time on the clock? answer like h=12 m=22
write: h=3 m=16
